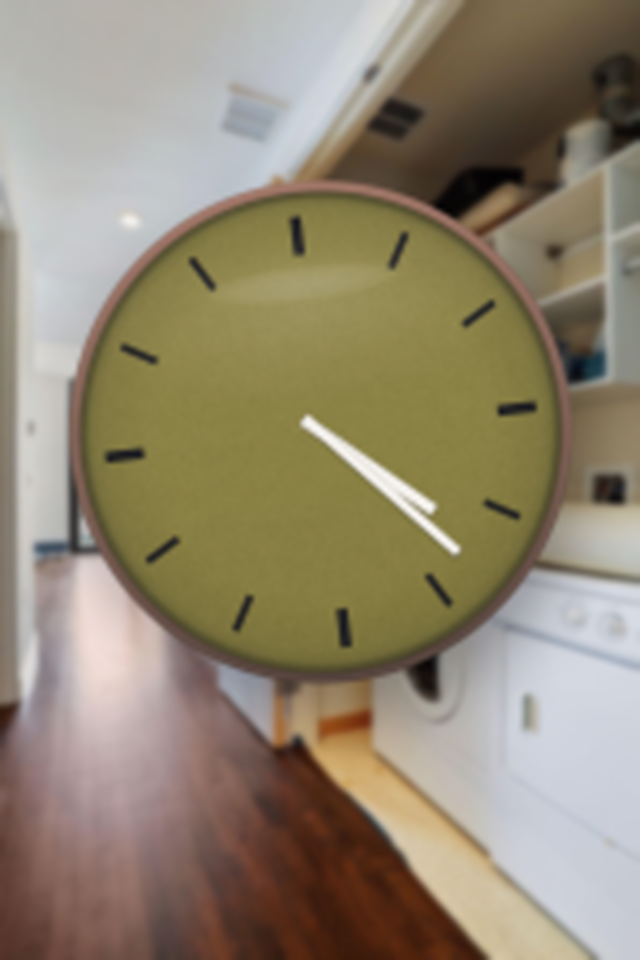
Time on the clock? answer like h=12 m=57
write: h=4 m=23
